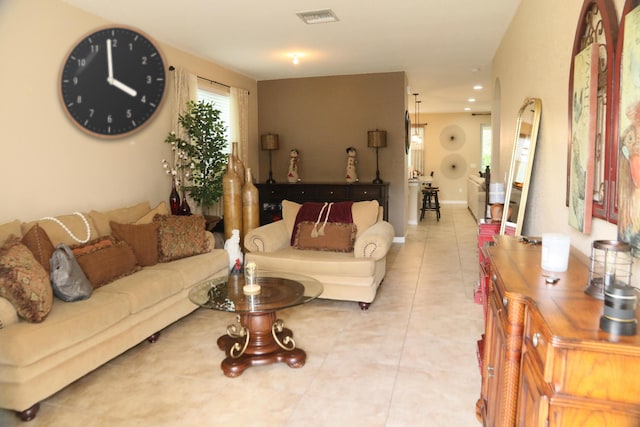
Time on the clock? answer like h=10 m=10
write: h=3 m=59
